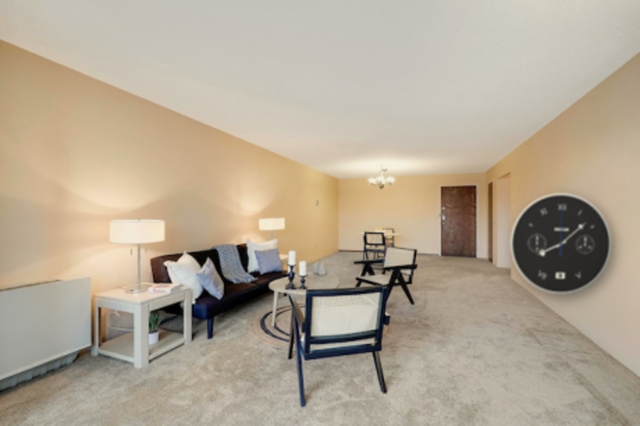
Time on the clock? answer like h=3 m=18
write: h=8 m=8
